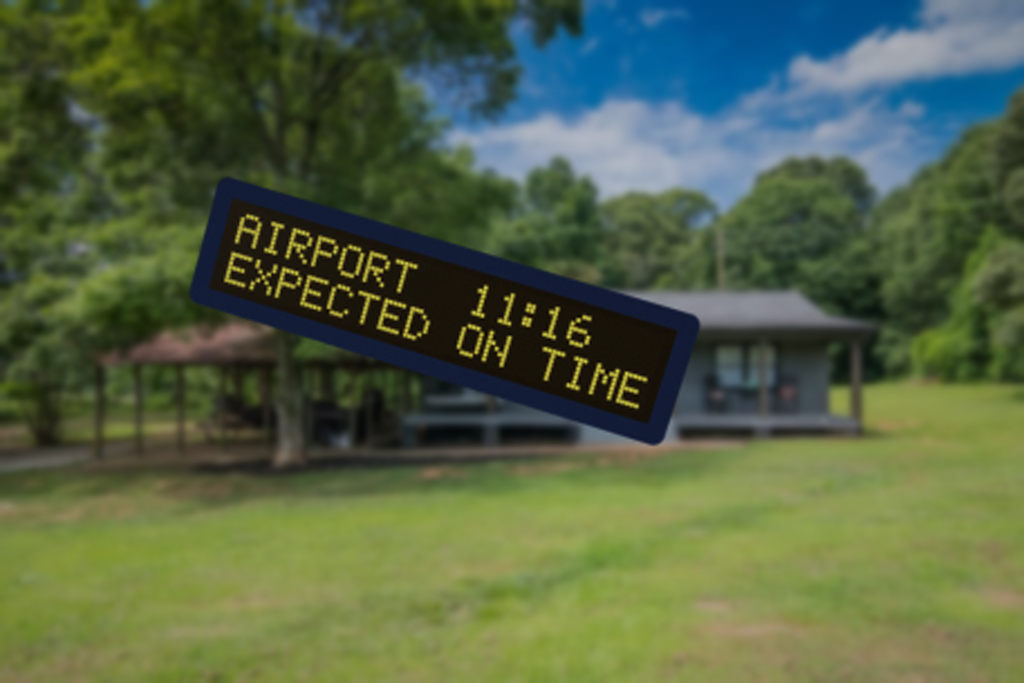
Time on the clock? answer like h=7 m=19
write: h=11 m=16
